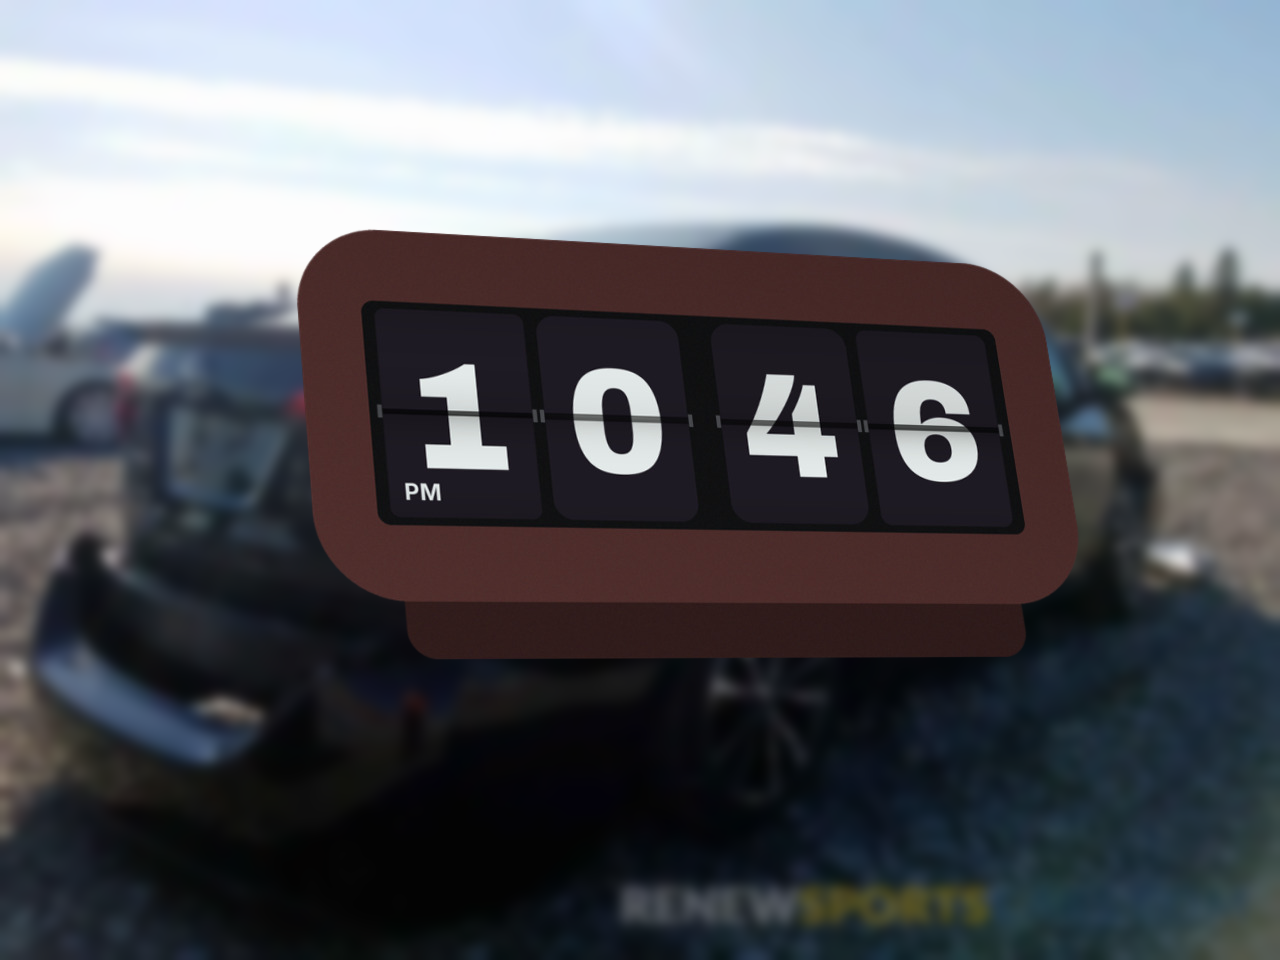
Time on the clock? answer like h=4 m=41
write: h=10 m=46
